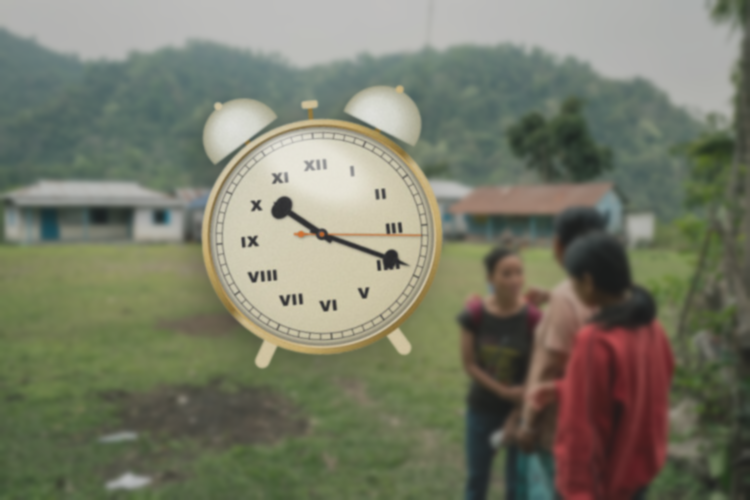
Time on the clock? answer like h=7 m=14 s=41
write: h=10 m=19 s=16
